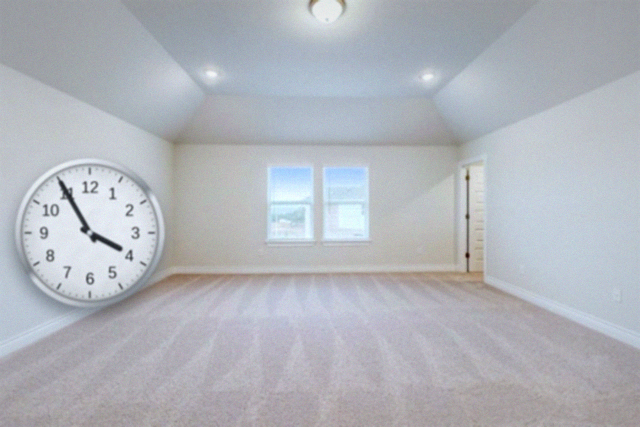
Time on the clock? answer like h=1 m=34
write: h=3 m=55
